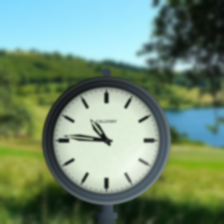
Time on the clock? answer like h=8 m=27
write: h=10 m=46
